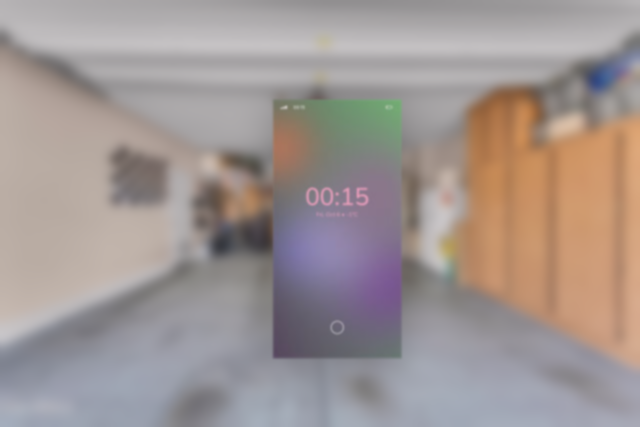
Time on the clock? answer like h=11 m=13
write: h=0 m=15
